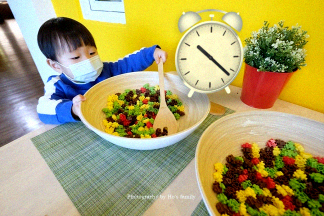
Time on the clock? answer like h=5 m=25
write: h=10 m=22
